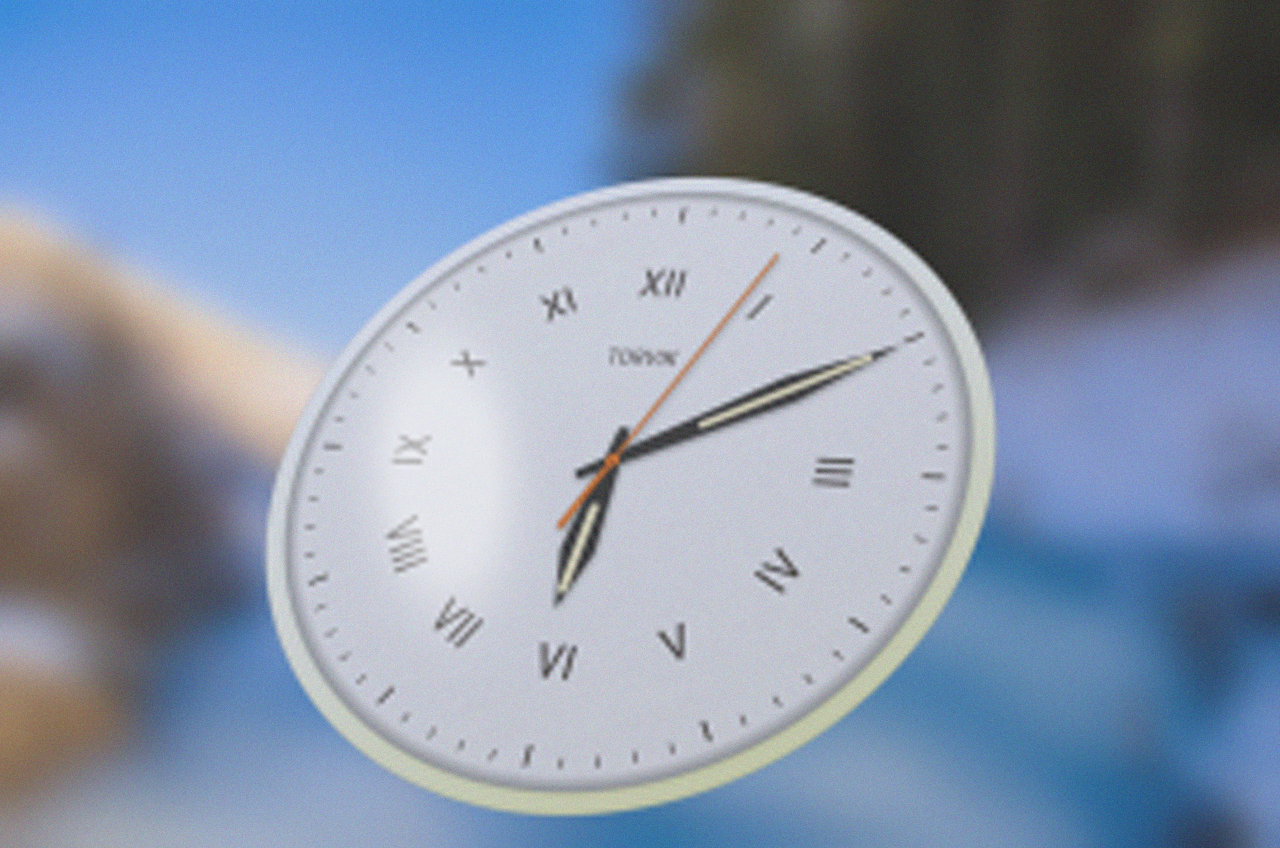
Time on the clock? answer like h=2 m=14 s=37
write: h=6 m=10 s=4
